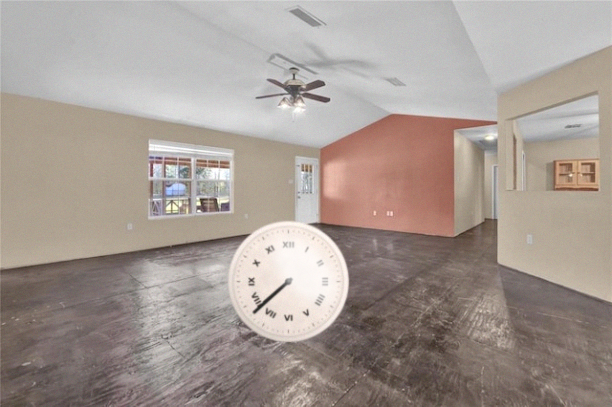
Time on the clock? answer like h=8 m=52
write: h=7 m=38
